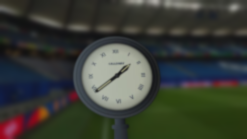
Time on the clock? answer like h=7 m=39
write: h=1 m=39
